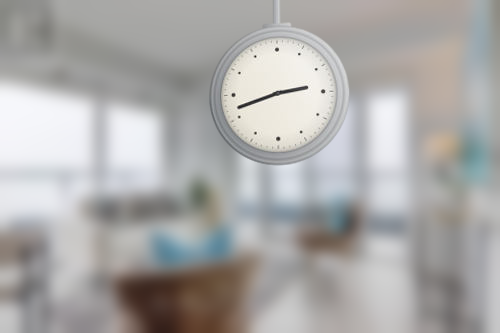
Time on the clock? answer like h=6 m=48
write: h=2 m=42
